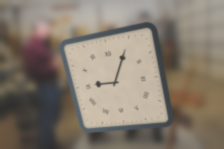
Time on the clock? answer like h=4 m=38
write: h=9 m=5
